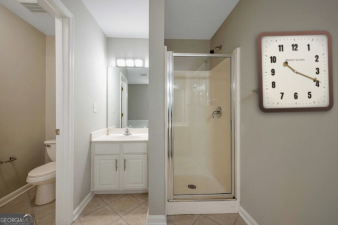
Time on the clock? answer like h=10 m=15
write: h=10 m=19
